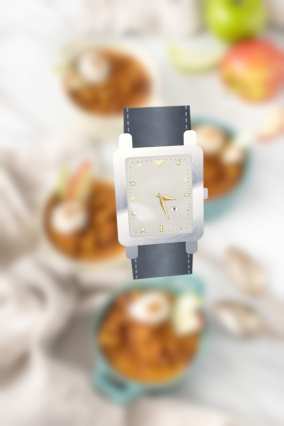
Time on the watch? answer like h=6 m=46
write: h=3 m=27
